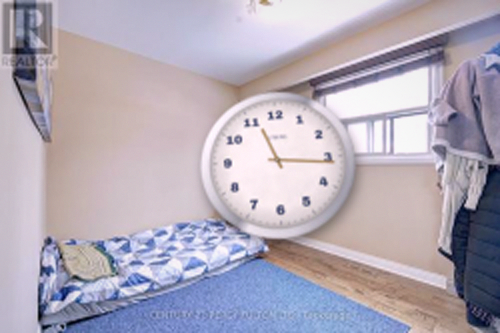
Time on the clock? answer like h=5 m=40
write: h=11 m=16
